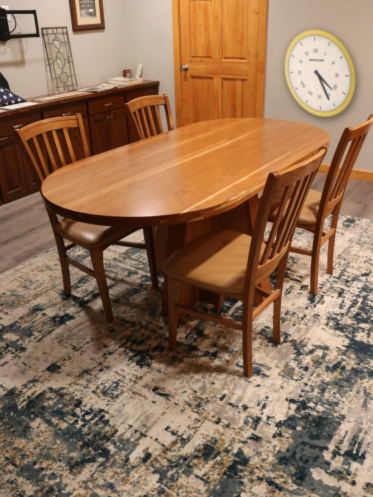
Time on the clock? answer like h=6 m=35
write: h=4 m=26
